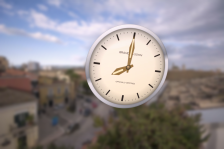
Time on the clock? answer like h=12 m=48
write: h=8 m=0
